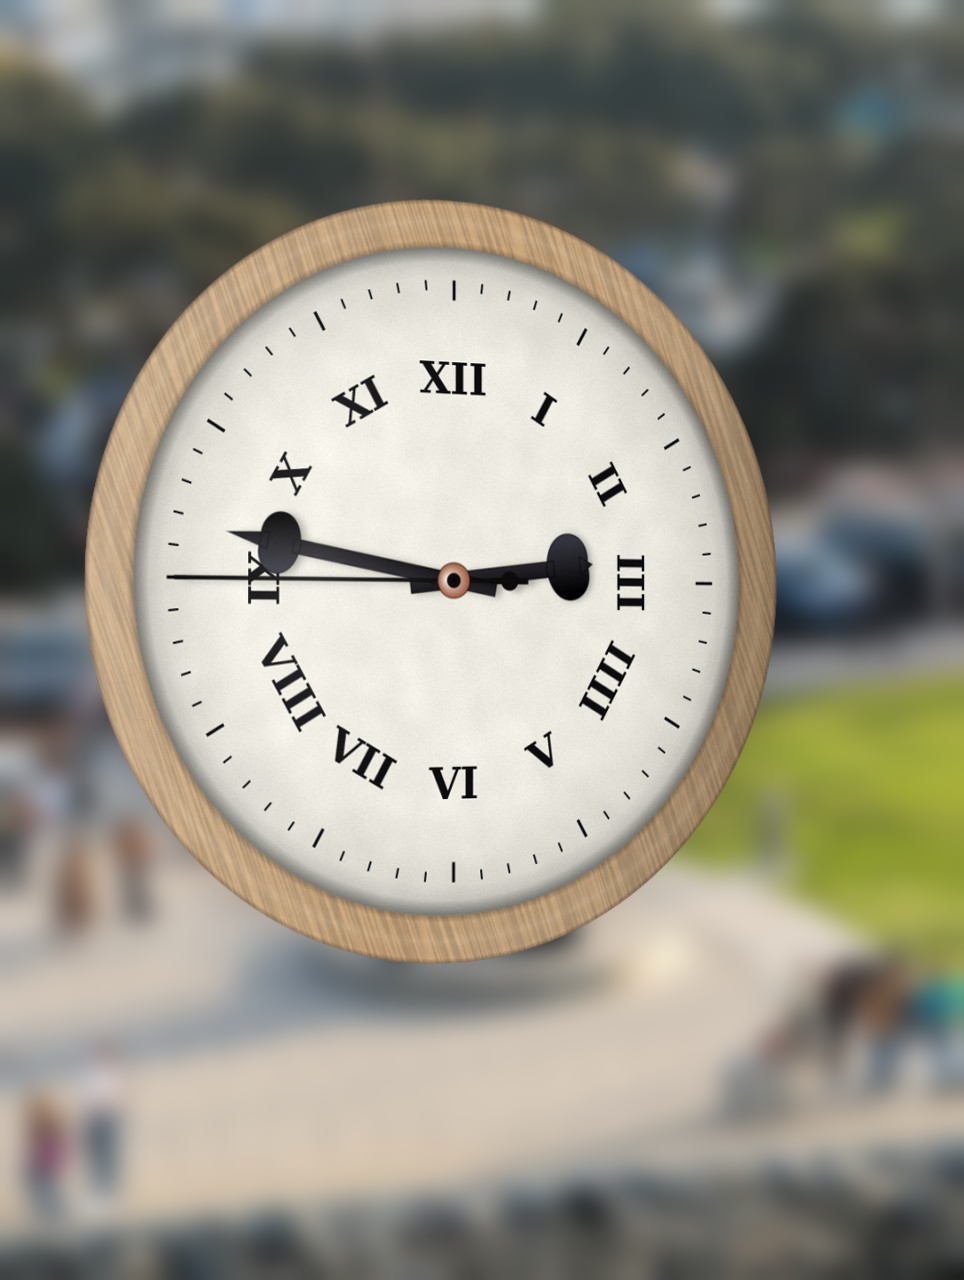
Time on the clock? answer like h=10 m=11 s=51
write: h=2 m=46 s=45
